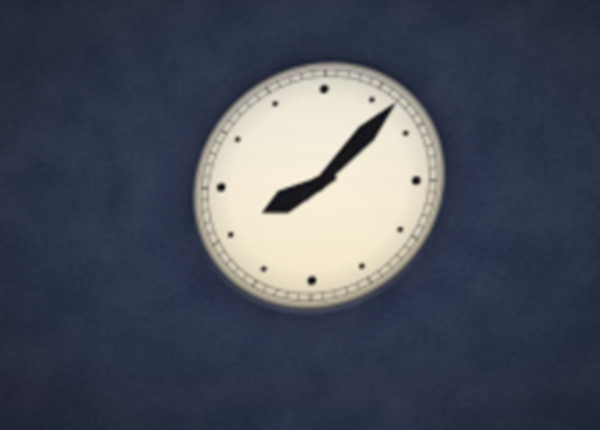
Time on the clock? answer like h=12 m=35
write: h=8 m=7
